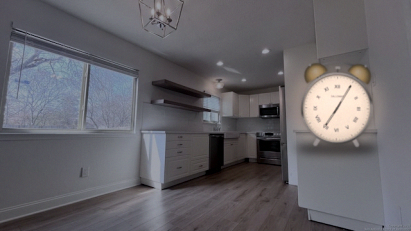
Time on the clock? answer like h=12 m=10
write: h=7 m=5
